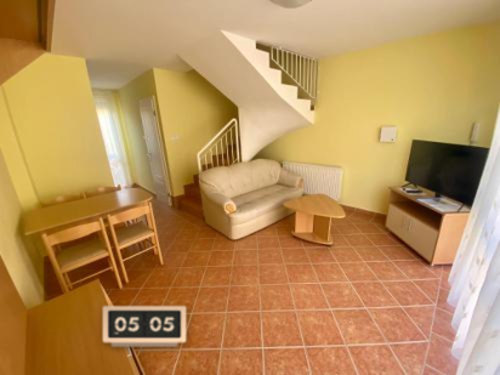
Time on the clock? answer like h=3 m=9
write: h=5 m=5
